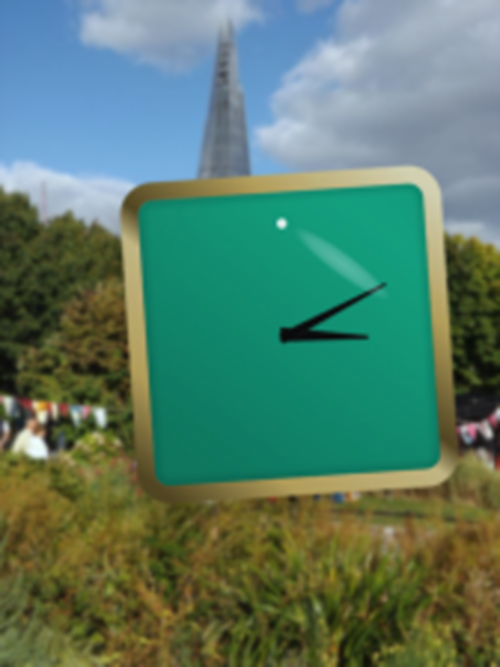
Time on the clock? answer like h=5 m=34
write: h=3 m=11
